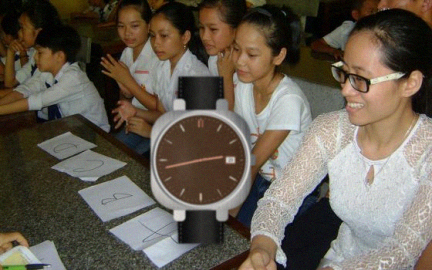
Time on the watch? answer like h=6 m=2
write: h=2 m=43
